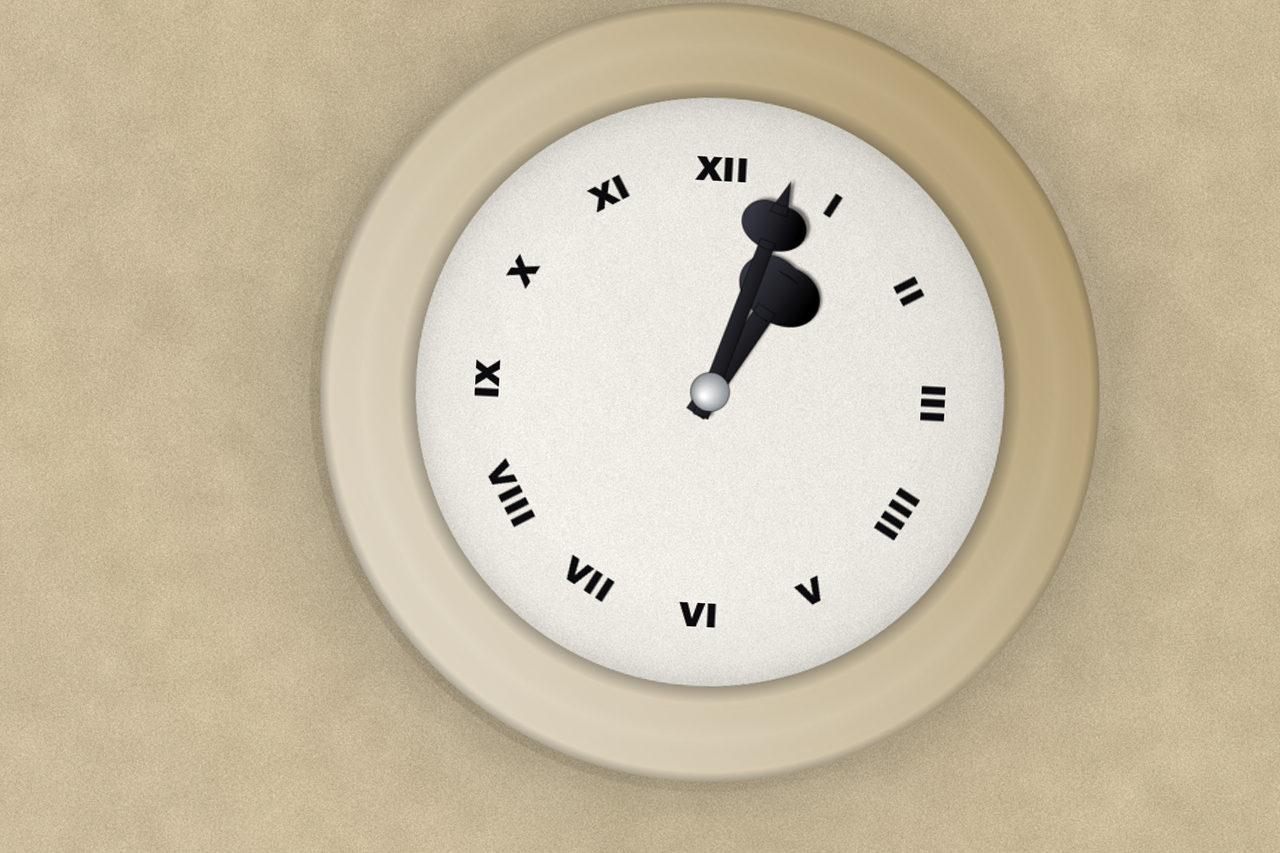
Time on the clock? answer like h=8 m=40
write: h=1 m=3
